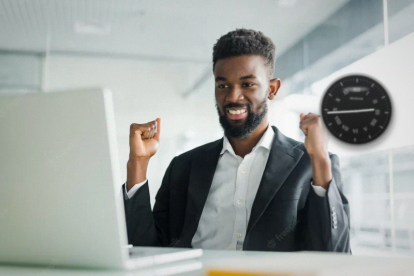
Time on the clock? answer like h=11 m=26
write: h=2 m=44
